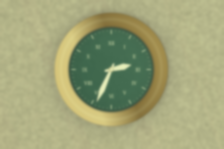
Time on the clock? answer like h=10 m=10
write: h=2 m=34
